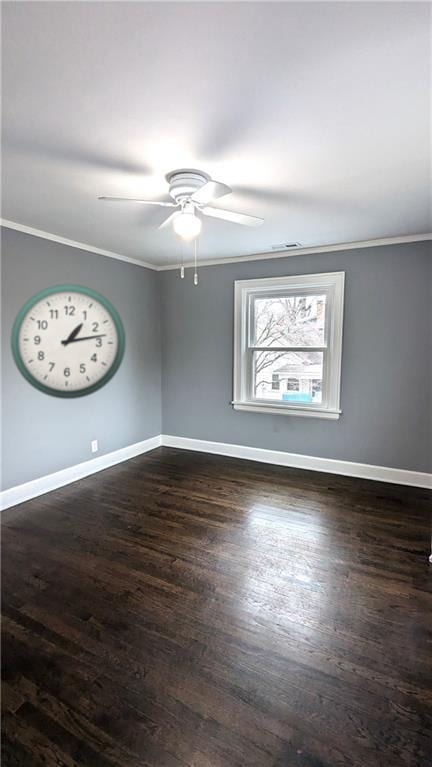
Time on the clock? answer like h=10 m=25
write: h=1 m=13
